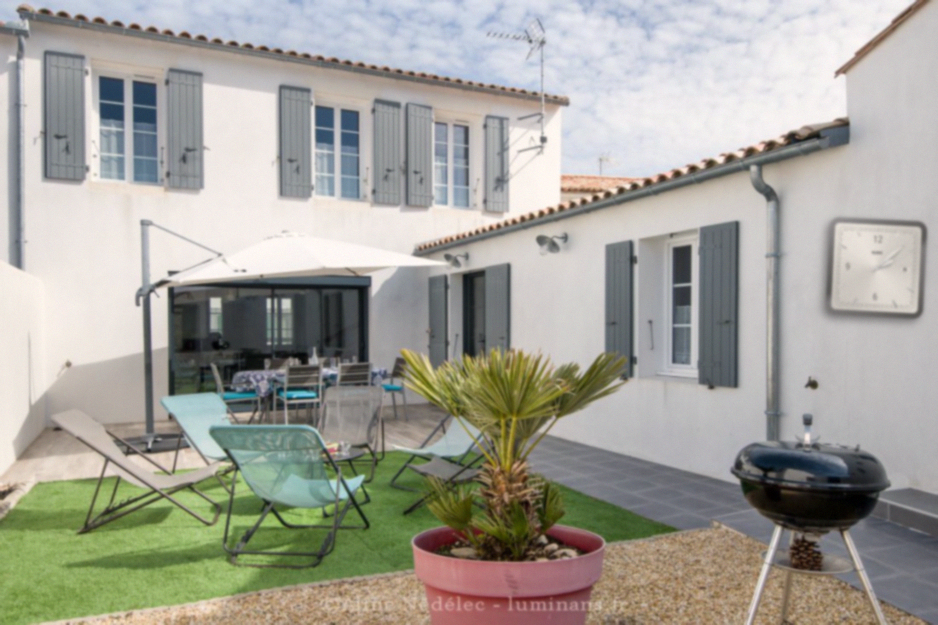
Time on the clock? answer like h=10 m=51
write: h=2 m=8
